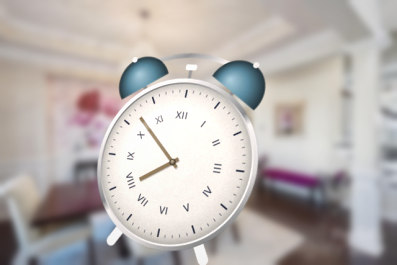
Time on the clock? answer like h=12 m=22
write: h=7 m=52
